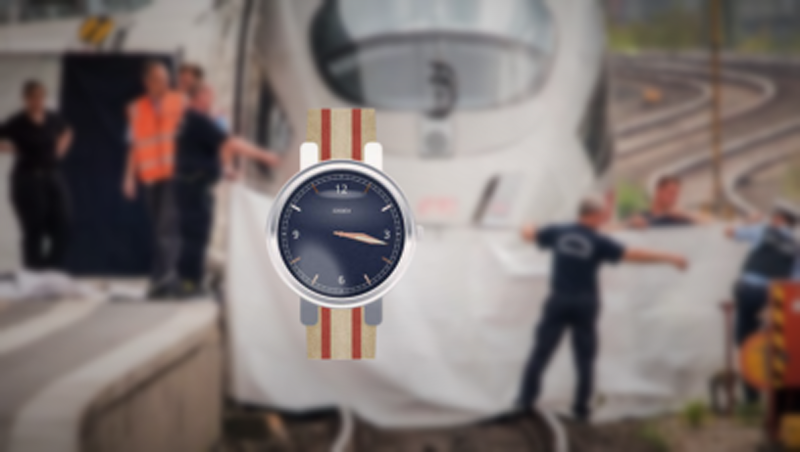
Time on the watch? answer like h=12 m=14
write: h=3 m=17
